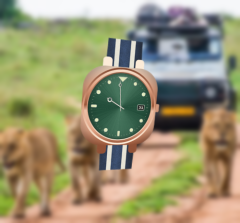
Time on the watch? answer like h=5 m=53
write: h=9 m=59
